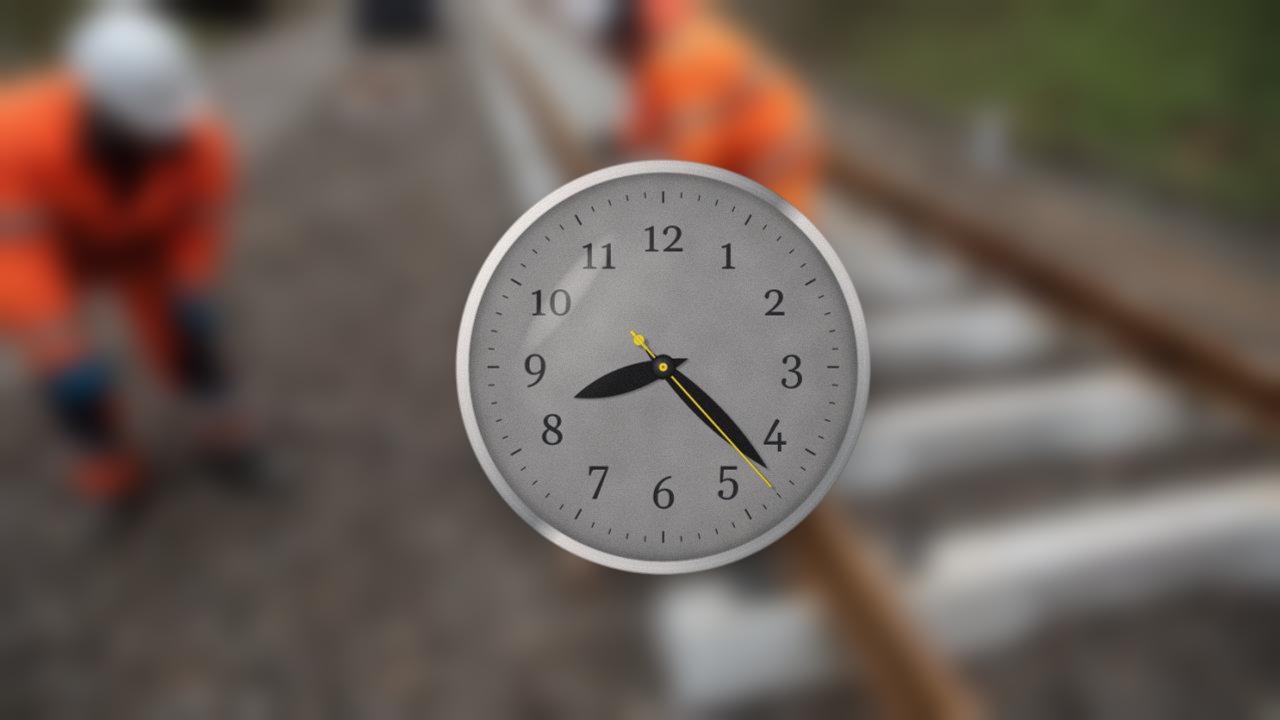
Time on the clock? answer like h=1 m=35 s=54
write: h=8 m=22 s=23
